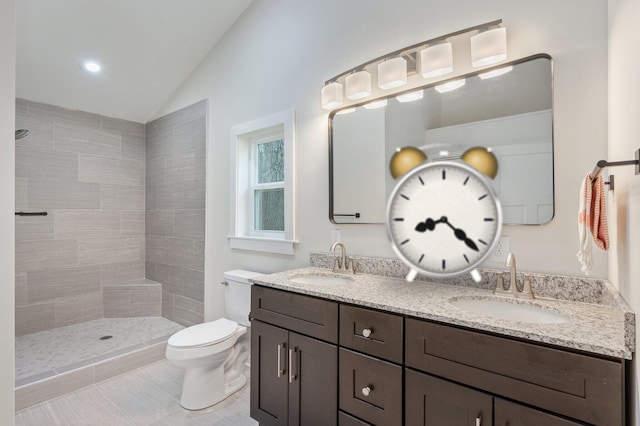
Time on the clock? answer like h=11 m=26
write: h=8 m=22
